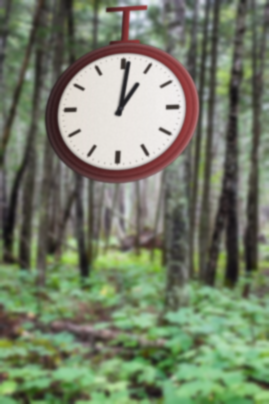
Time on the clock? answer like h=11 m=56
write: h=1 m=1
